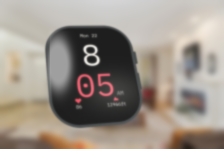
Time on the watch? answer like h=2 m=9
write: h=8 m=5
